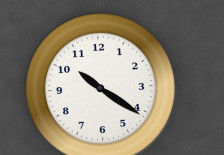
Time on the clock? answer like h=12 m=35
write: h=10 m=21
